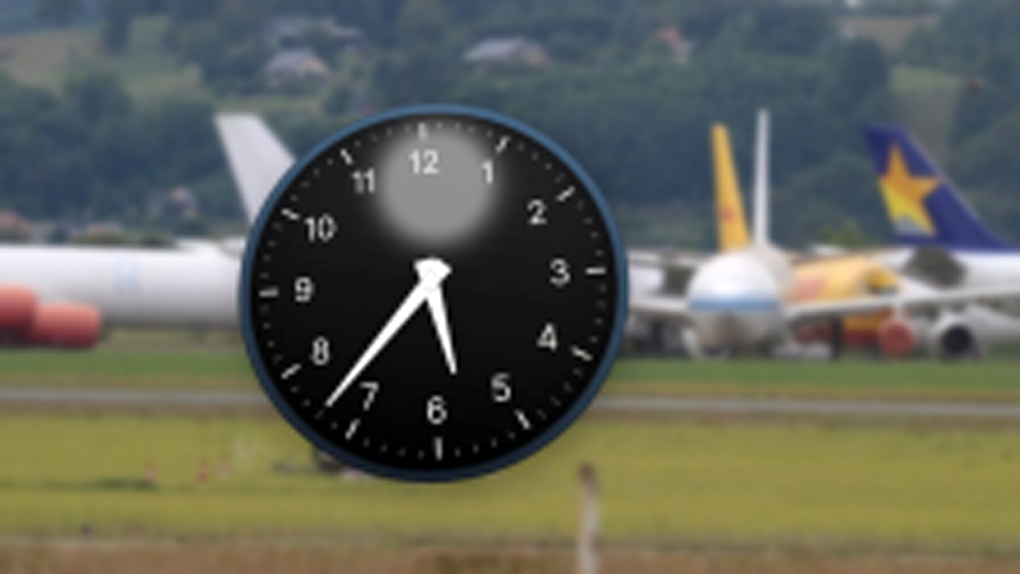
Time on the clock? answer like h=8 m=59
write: h=5 m=37
